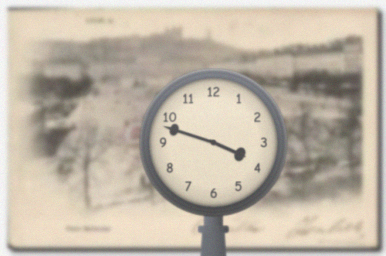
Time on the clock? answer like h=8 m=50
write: h=3 m=48
